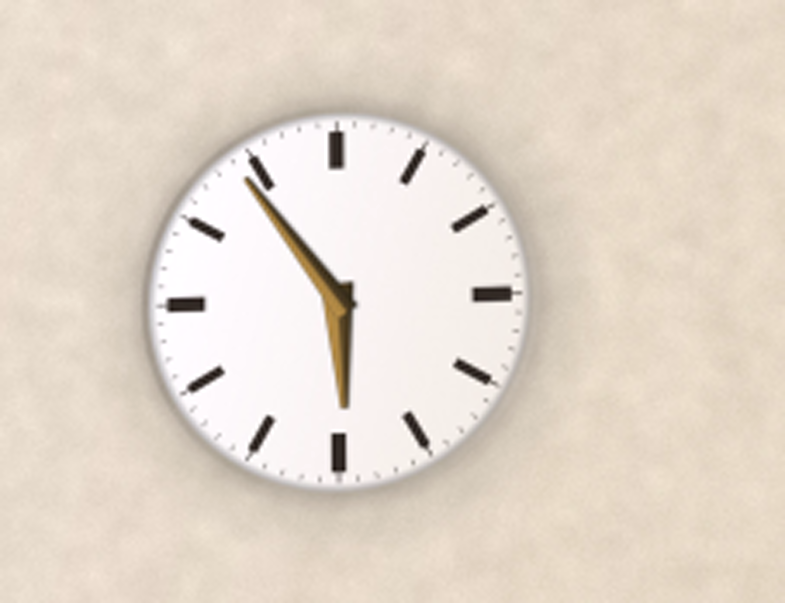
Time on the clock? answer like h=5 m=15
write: h=5 m=54
